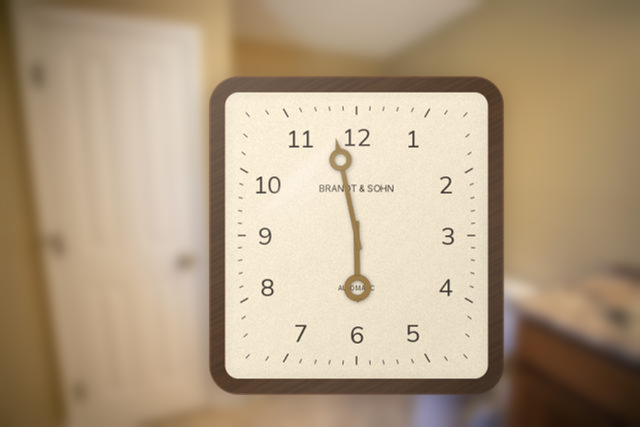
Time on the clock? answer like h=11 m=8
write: h=5 m=58
